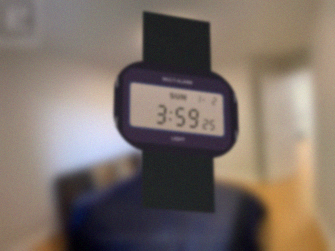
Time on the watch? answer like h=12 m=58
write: h=3 m=59
